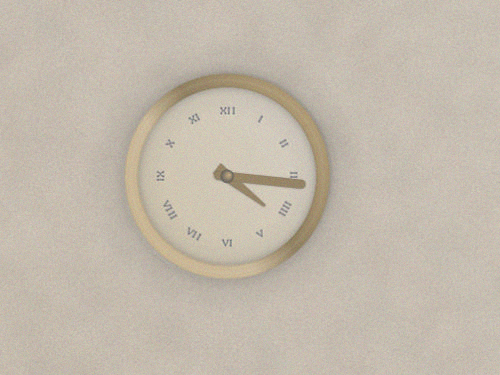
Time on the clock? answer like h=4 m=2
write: h=4 m=16
